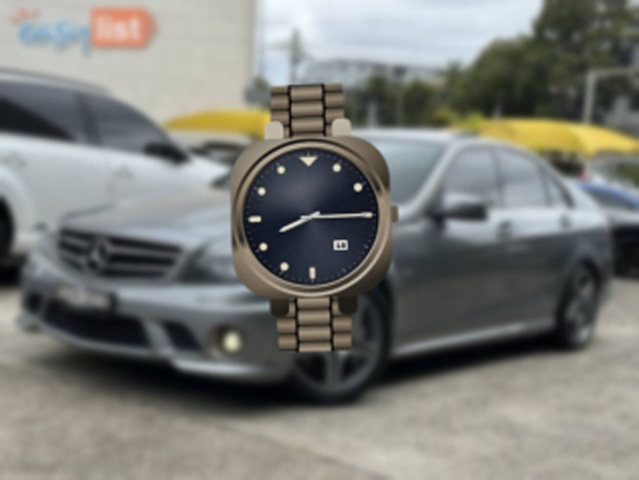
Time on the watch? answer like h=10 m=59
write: h=8 m=15
